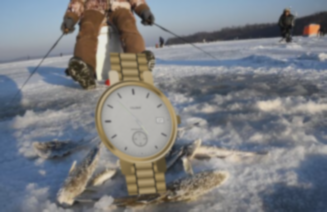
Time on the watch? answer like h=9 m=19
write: h=4 m=53
